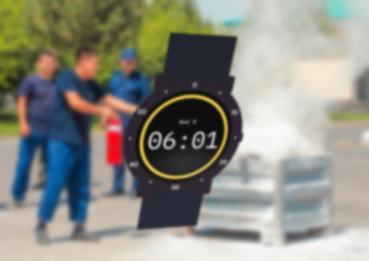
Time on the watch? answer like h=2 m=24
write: h=6 m=1
